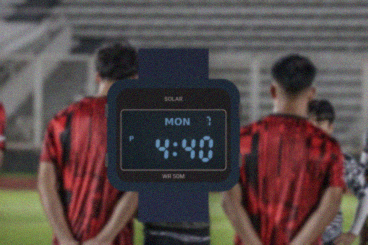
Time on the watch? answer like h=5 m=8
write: h=4 m=40
